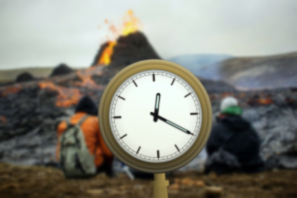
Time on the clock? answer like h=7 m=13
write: h=12 m=20
